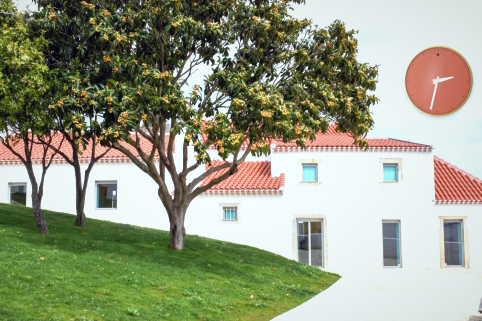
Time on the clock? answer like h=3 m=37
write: h=2 m=32
